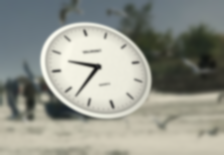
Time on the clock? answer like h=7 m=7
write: h=9 m=38
